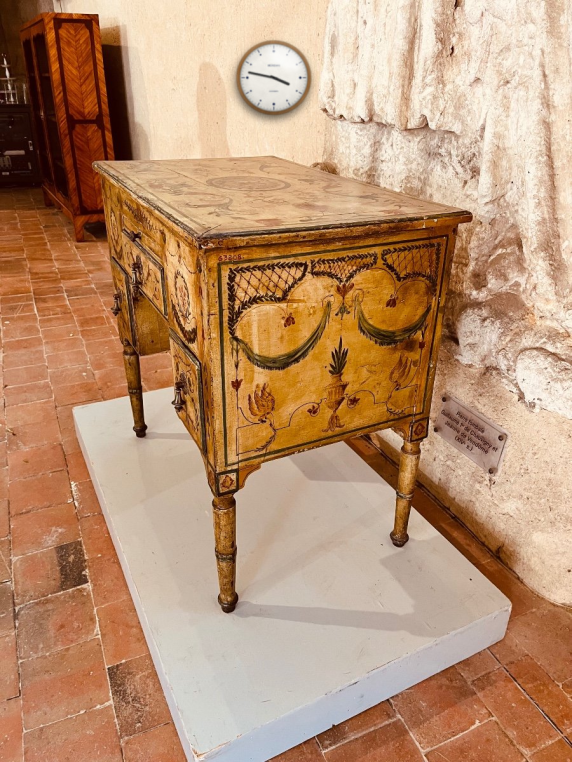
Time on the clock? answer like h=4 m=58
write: h=3 m=47
